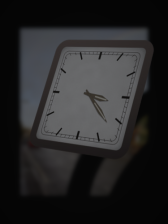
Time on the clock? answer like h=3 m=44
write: h=3 m=22
